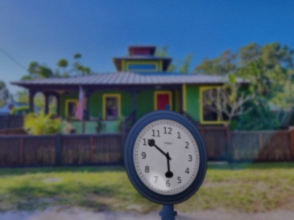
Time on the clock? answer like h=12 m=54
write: h=5 m=51
